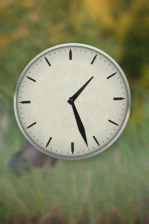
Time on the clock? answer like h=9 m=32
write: h=1 m=27
